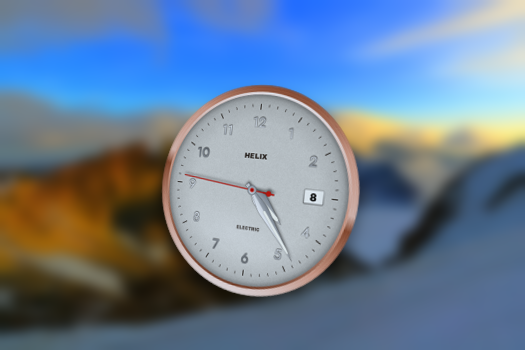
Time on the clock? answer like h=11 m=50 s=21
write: h=4 m=23 s=46
